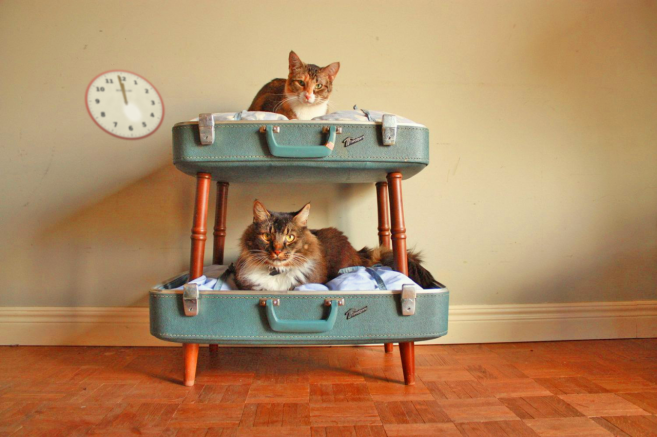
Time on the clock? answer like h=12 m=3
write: h=11 m=59
